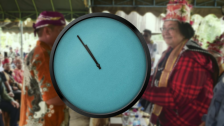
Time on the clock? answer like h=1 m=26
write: h=10 m=54
